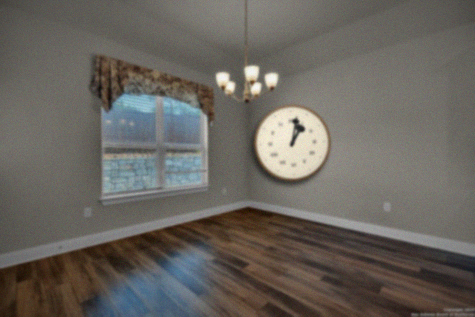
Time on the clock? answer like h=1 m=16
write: h=1 m=2
